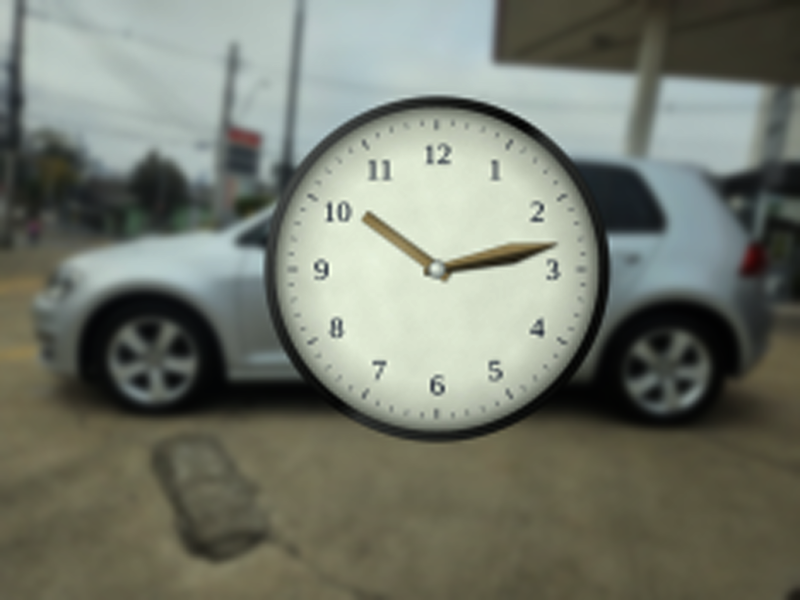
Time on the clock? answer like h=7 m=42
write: h=10 m=13
